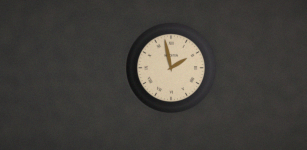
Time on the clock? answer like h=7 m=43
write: h=1 m=58
